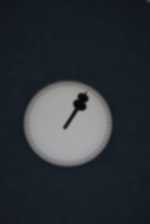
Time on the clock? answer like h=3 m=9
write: h=1 m=5
